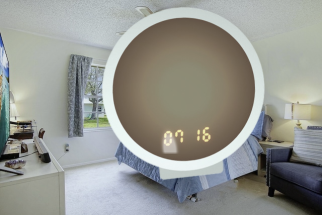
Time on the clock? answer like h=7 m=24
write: h=7 m=16
